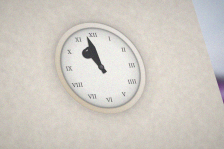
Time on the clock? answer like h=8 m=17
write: h=10 m=58
